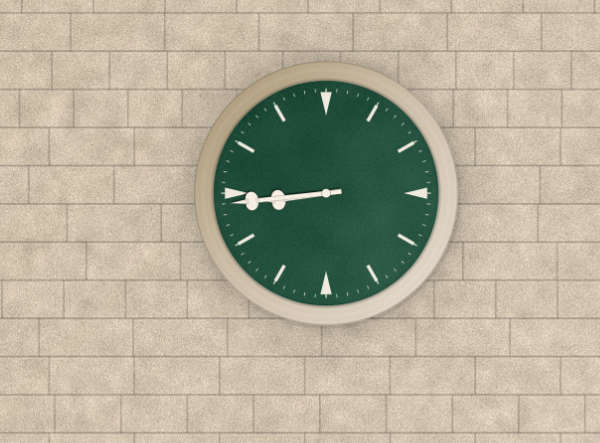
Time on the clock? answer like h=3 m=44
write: h=8 m=44
